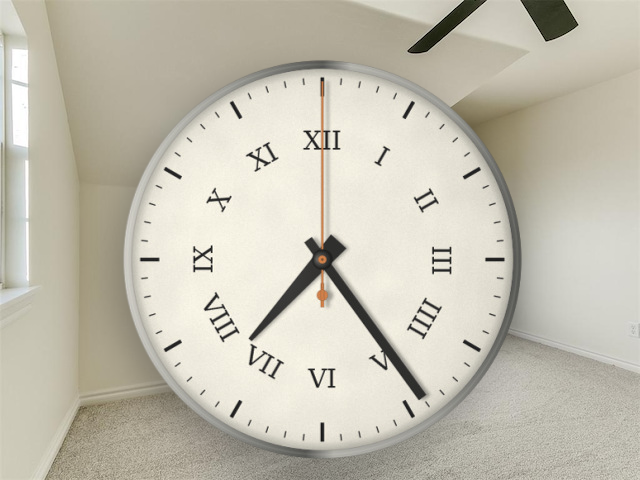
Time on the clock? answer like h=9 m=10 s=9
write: h=7 m=24 s=0
